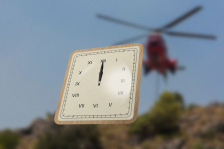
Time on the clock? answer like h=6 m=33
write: h=12 m=0
